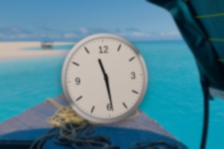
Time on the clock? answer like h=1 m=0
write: h=11 m=29
